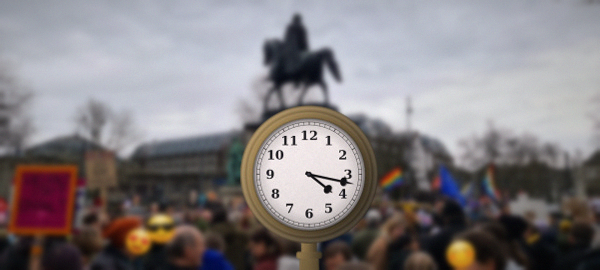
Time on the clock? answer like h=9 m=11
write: h=4 m=17
